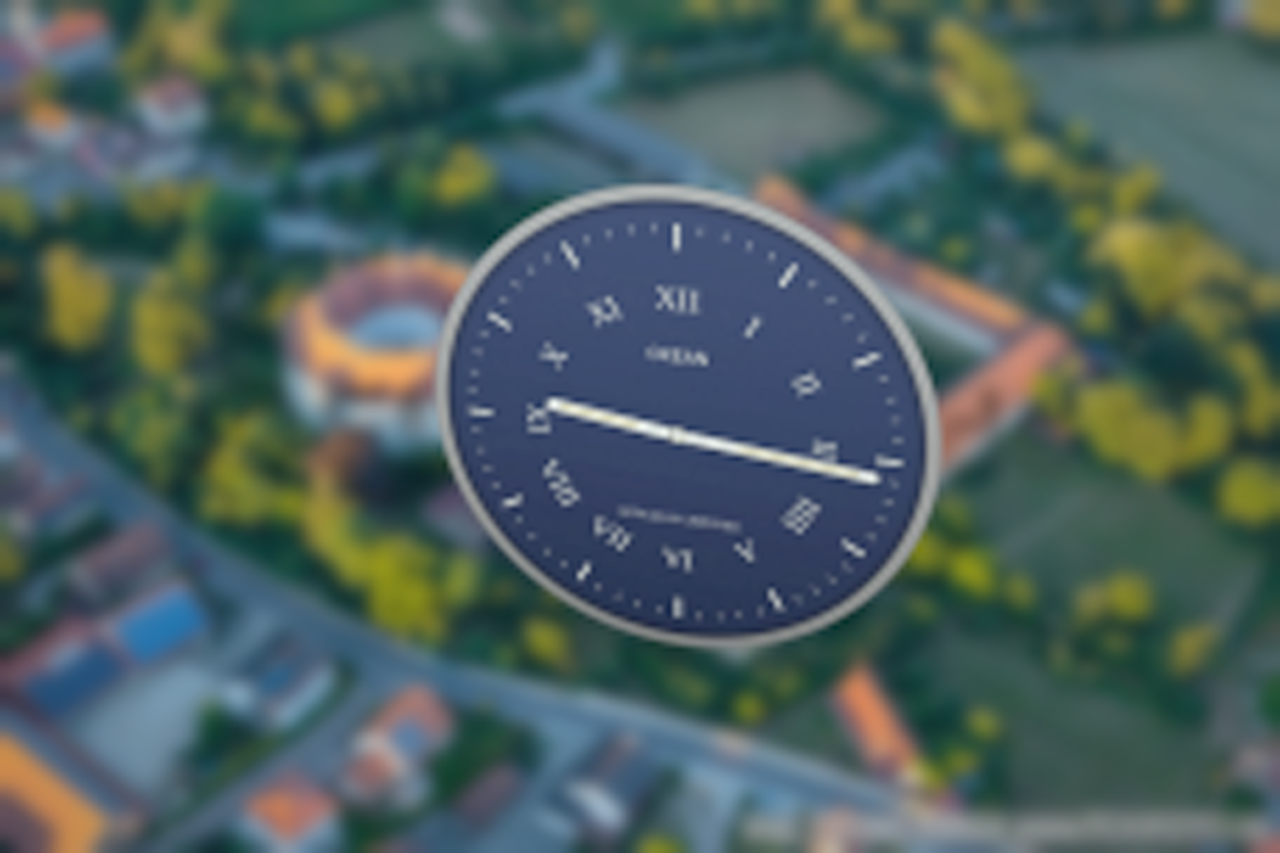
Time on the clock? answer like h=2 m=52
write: h=9 m=16
